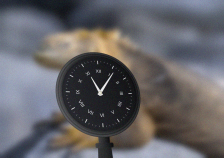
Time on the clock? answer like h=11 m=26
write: h=11 m=6
